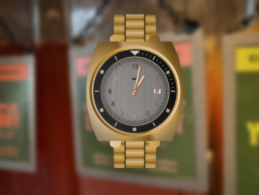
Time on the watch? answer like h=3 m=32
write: h=1 m=2
